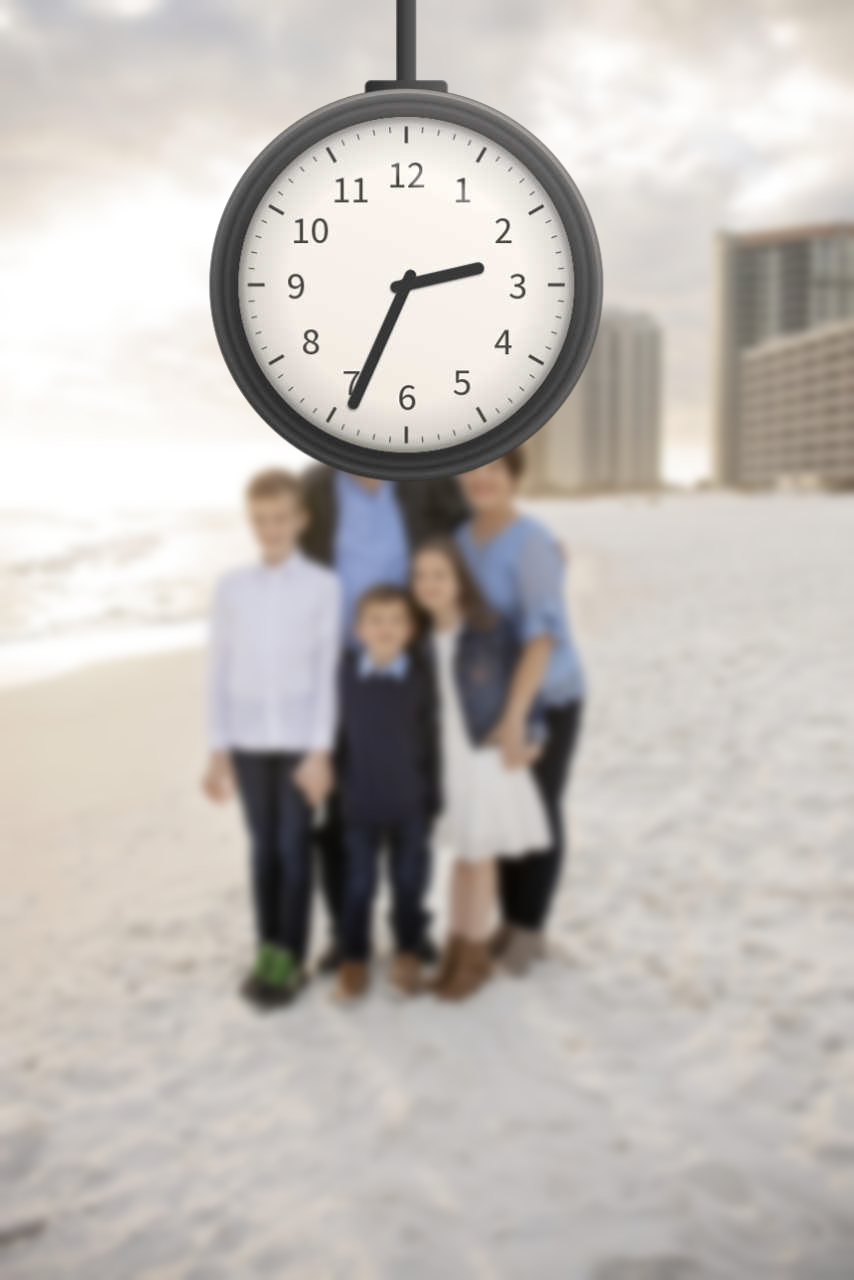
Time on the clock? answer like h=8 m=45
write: h=2 m=34
